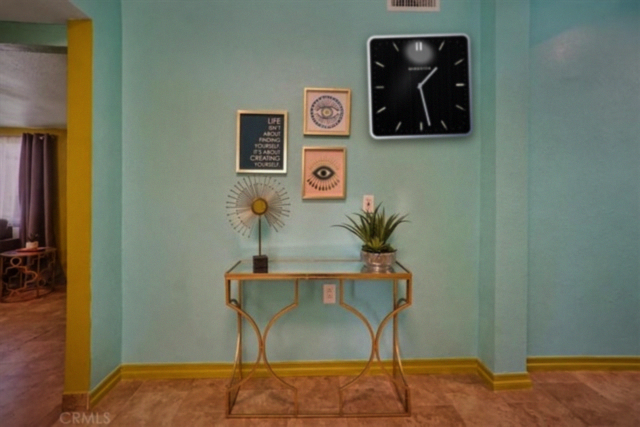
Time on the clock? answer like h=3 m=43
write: h=1 m=28
